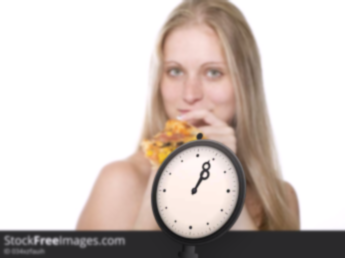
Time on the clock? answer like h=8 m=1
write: h=1 m=4
